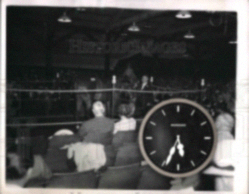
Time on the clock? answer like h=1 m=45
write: h=5 m=34
